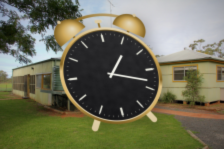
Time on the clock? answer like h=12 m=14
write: h=1 m=18
